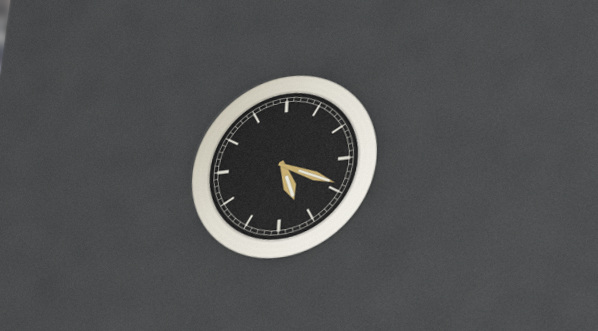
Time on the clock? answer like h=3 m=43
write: h=5 m=19
